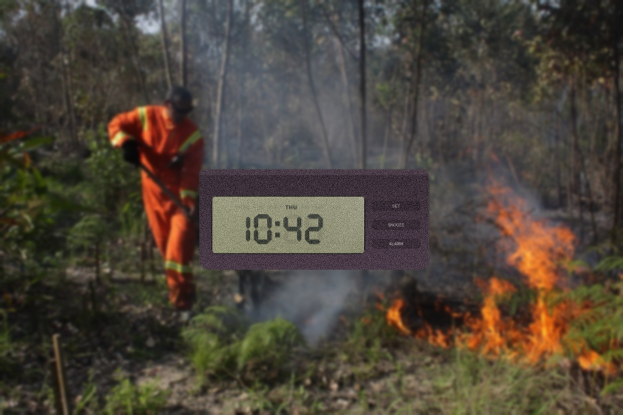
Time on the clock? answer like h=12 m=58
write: h=10 m=42
